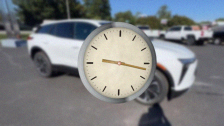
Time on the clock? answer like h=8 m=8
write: h=9 m=17
